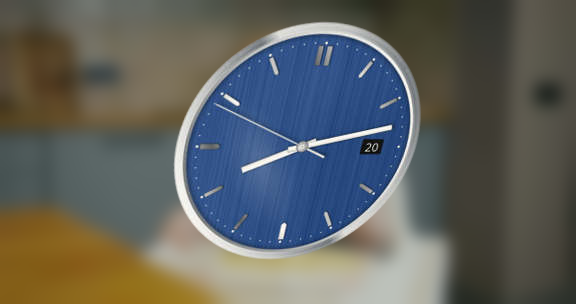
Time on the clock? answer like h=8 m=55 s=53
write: h=8 m=12 s=49
